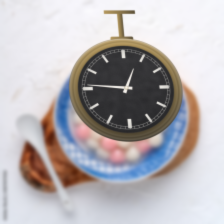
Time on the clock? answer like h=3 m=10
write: h=12 m=46
